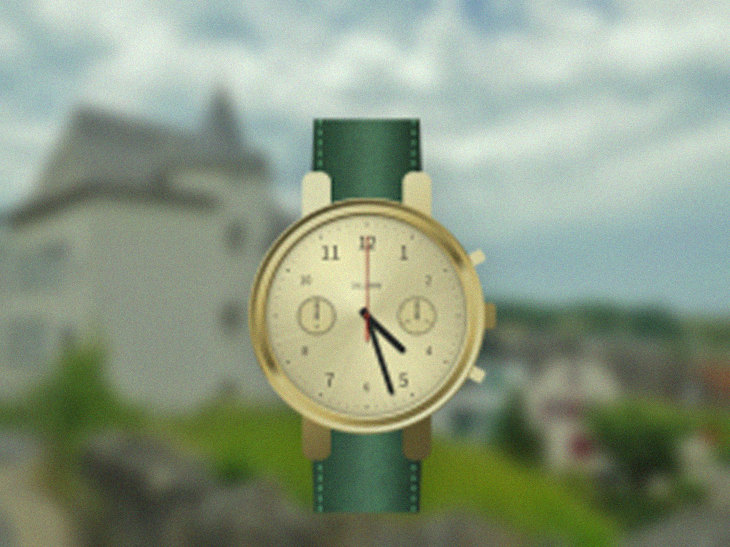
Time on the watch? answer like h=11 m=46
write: h=4 m=27
